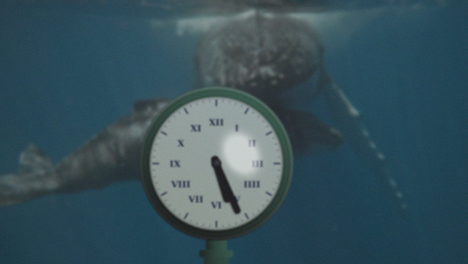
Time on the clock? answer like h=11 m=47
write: h=5 m=26
